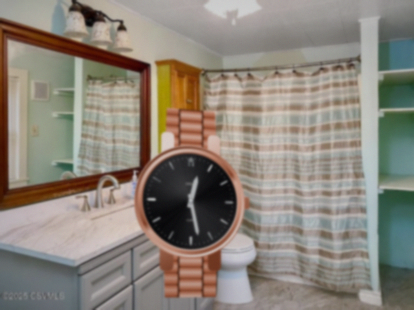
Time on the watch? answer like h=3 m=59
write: h=12 m=28
